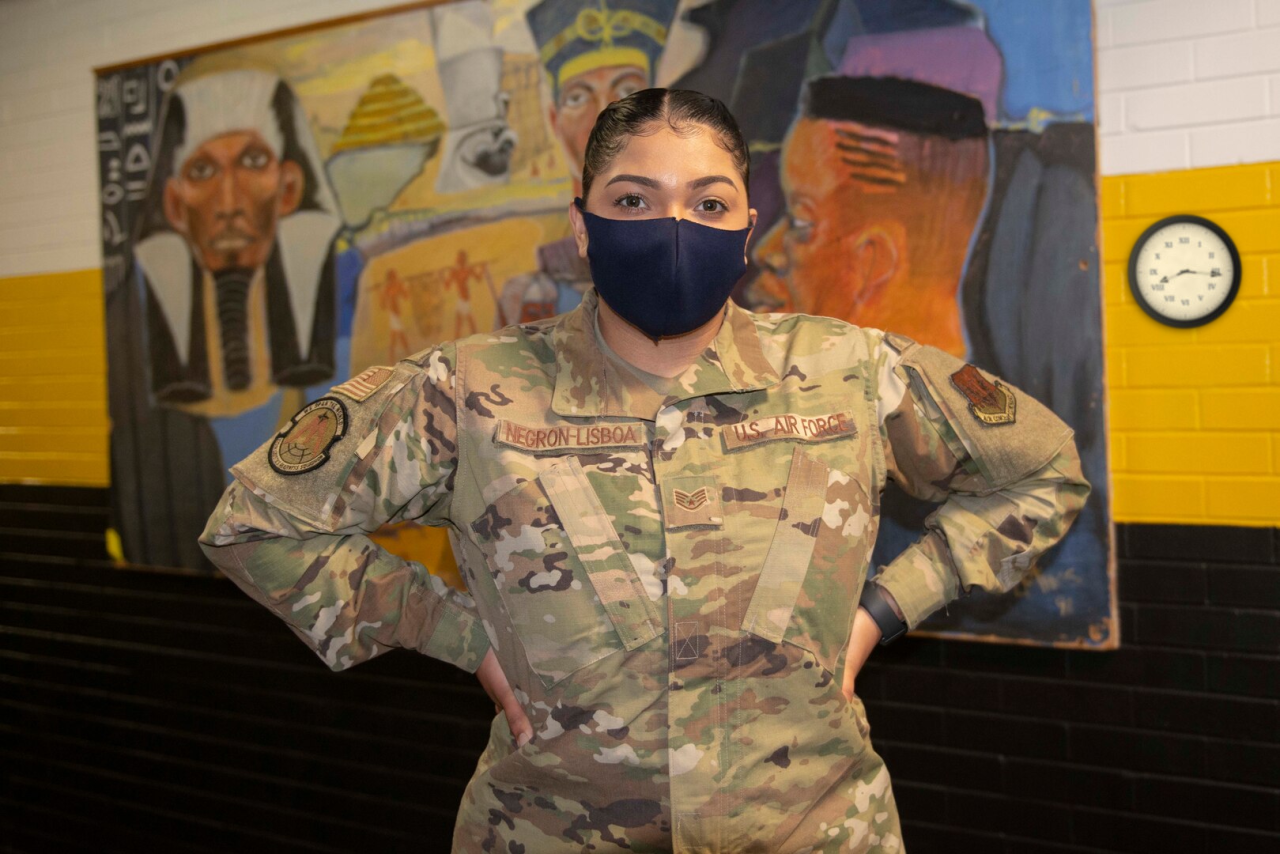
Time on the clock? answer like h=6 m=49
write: h=8 m=16
